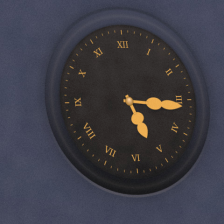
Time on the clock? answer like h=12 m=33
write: h=5 m=16
